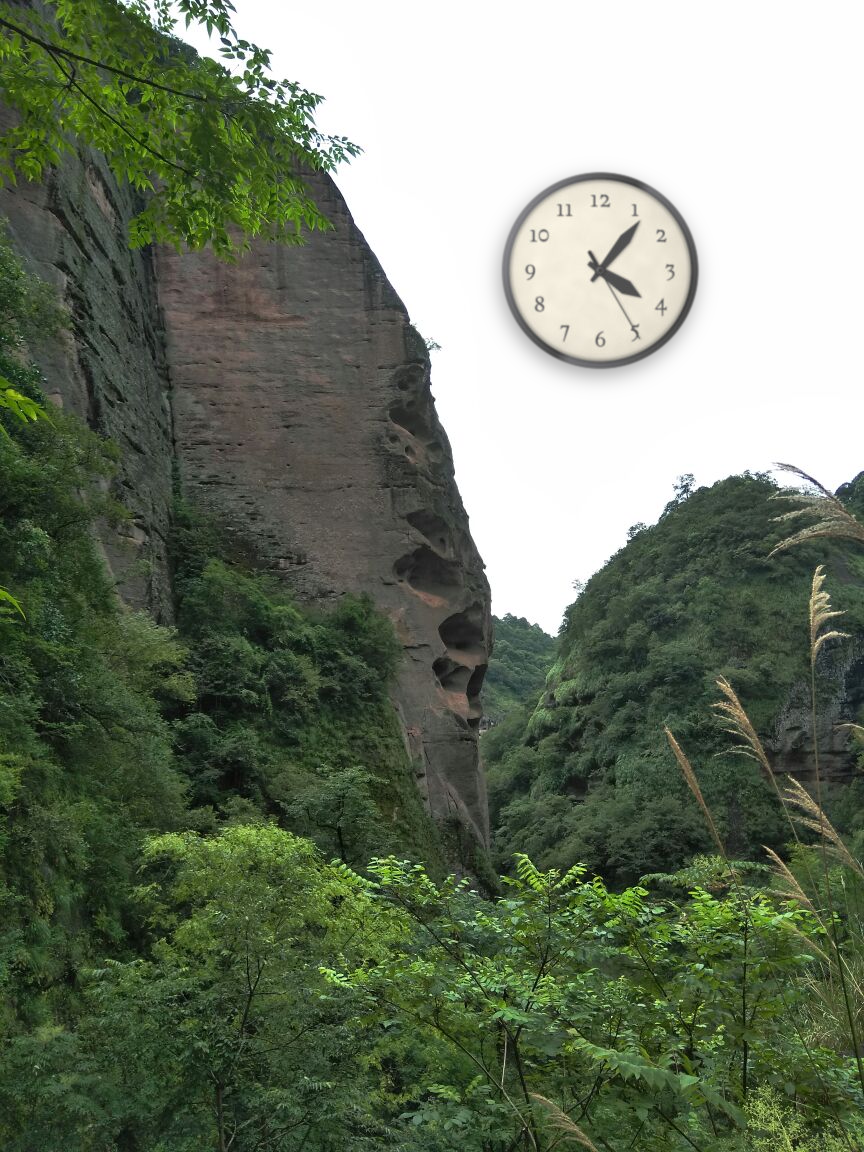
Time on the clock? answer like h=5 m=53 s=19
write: h=4 m=6 s=25
